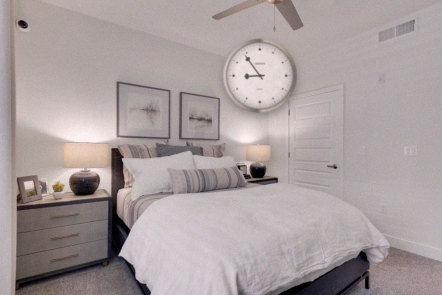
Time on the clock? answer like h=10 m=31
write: h=8 m=54
